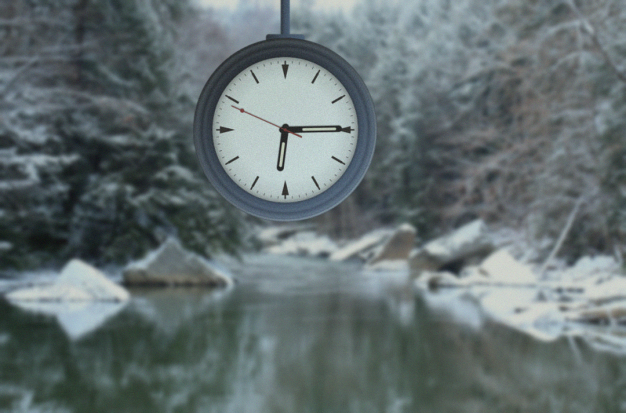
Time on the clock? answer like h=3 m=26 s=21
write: h=6 m=14 s=49
